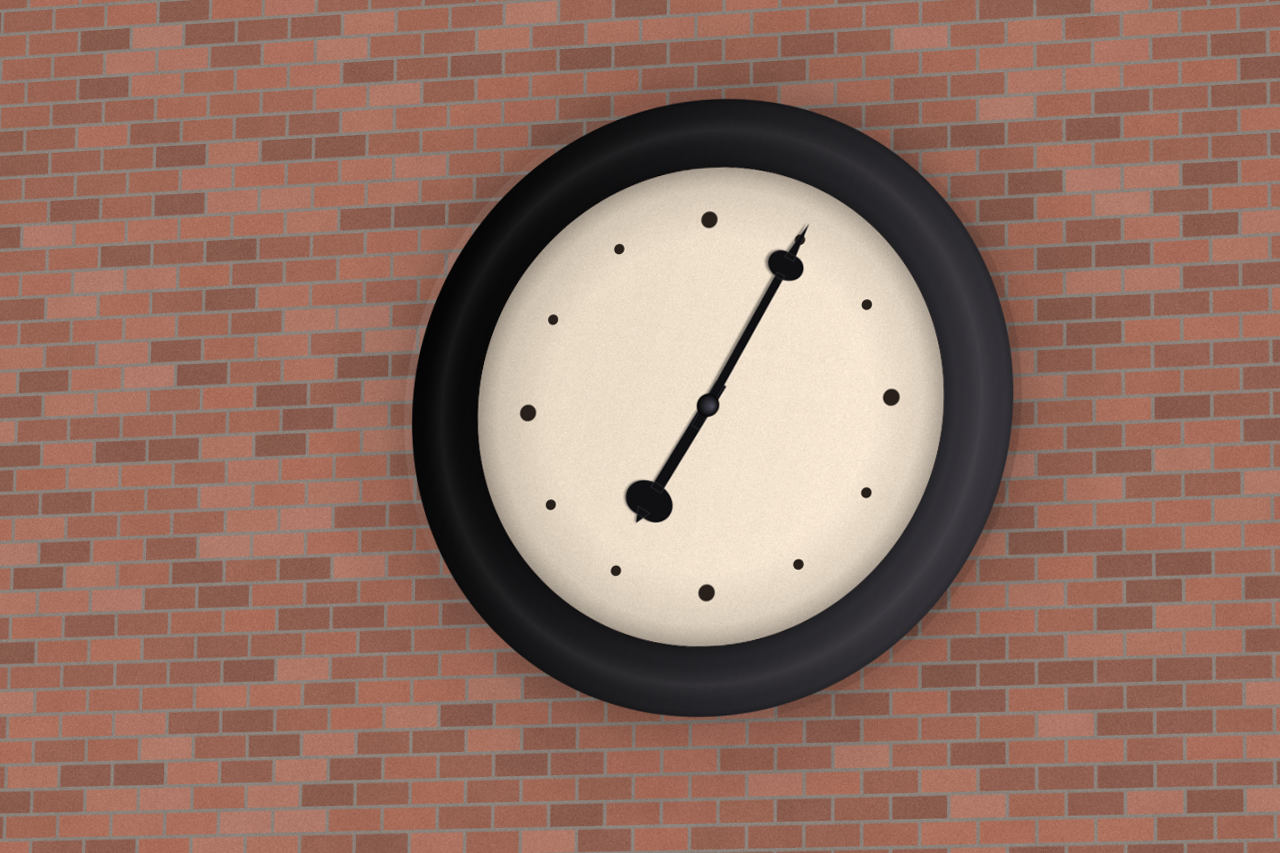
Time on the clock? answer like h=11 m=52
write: h=7 m=5
